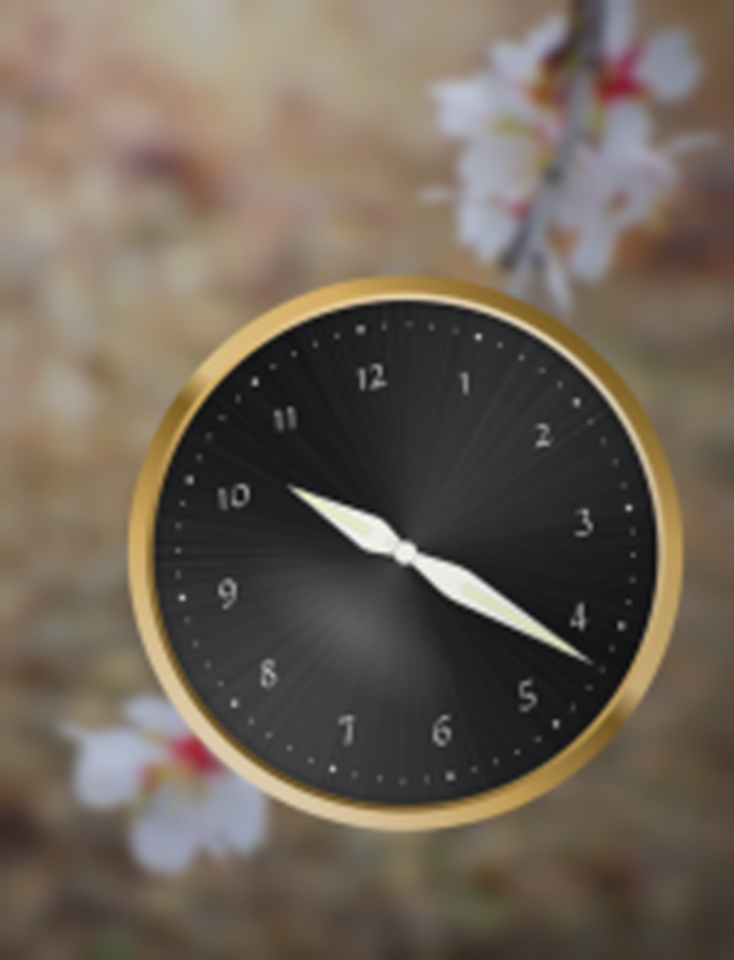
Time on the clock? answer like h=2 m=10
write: h=10 m=22
